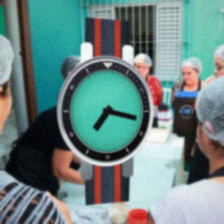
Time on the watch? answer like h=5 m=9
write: h=7 m=17
